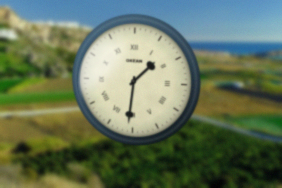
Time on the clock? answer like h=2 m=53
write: h=1 m=31
